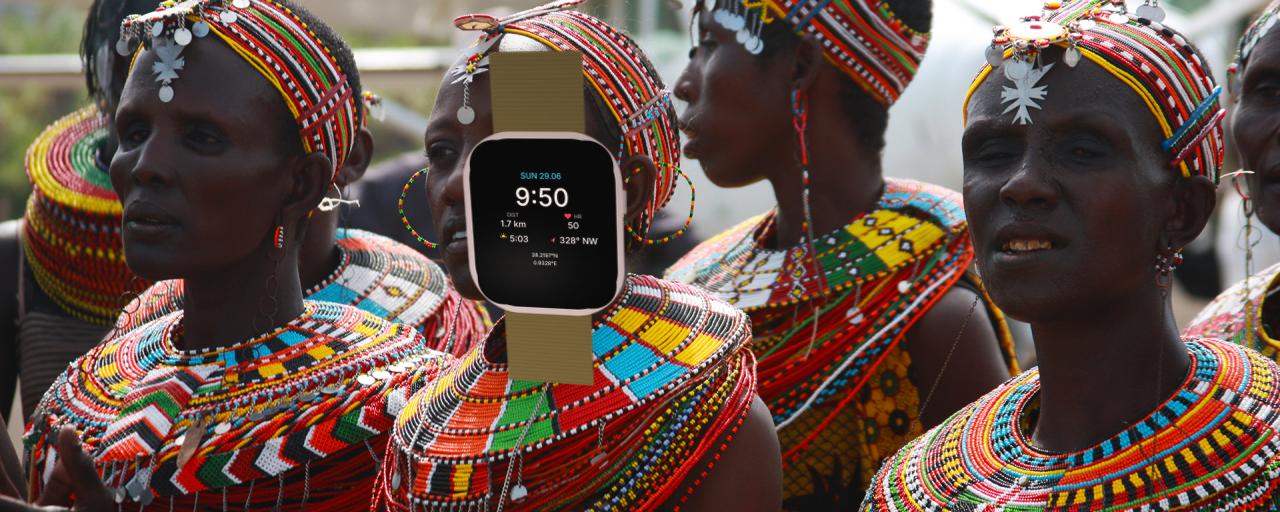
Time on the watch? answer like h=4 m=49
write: h=9 m=50
